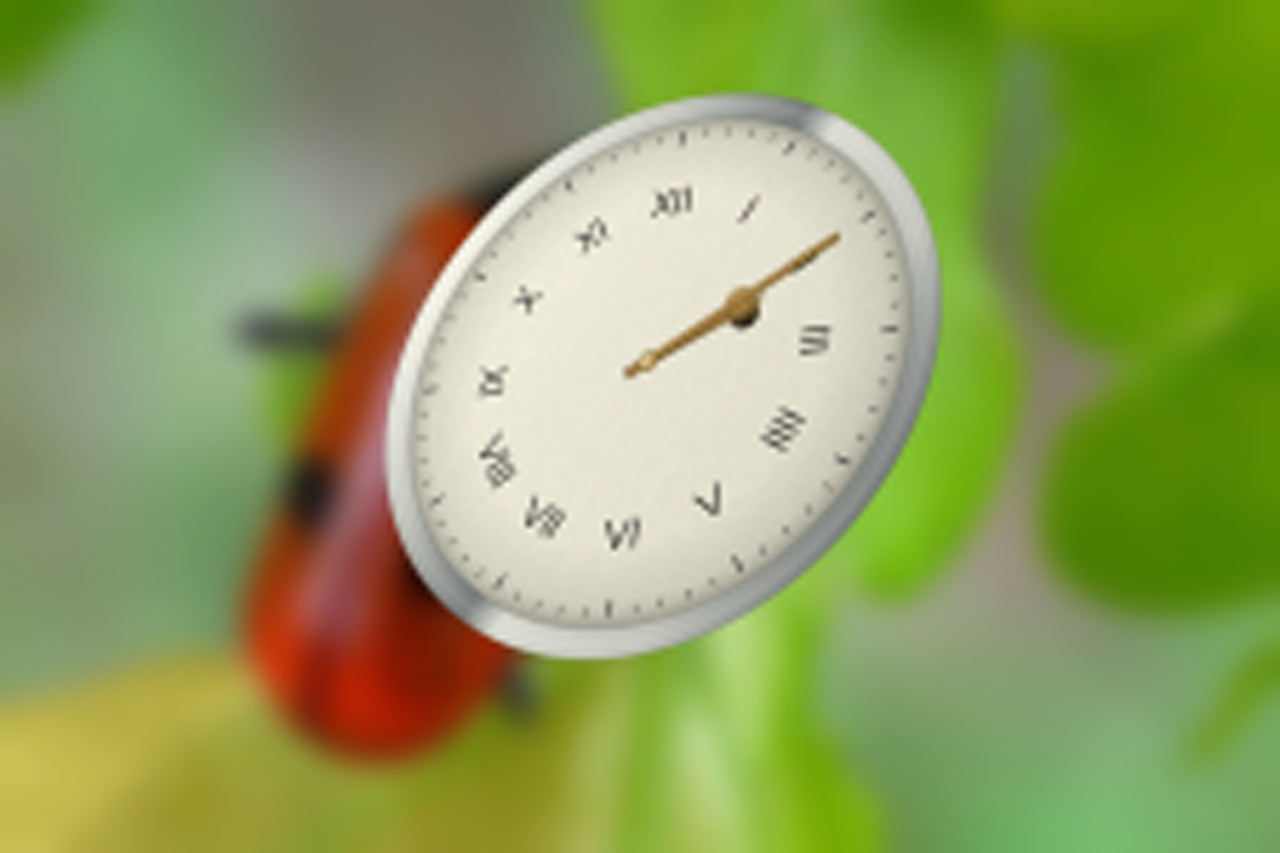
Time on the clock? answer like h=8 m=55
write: h=2 m=10
